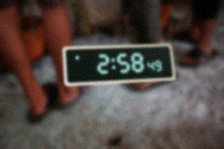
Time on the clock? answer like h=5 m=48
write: h=2 m=58
